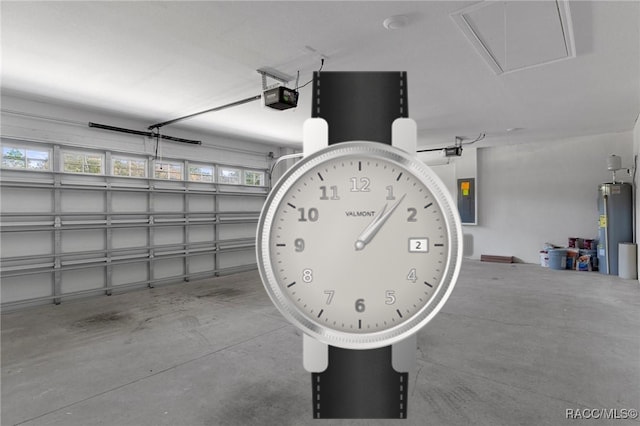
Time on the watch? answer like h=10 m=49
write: h=1 m=7
